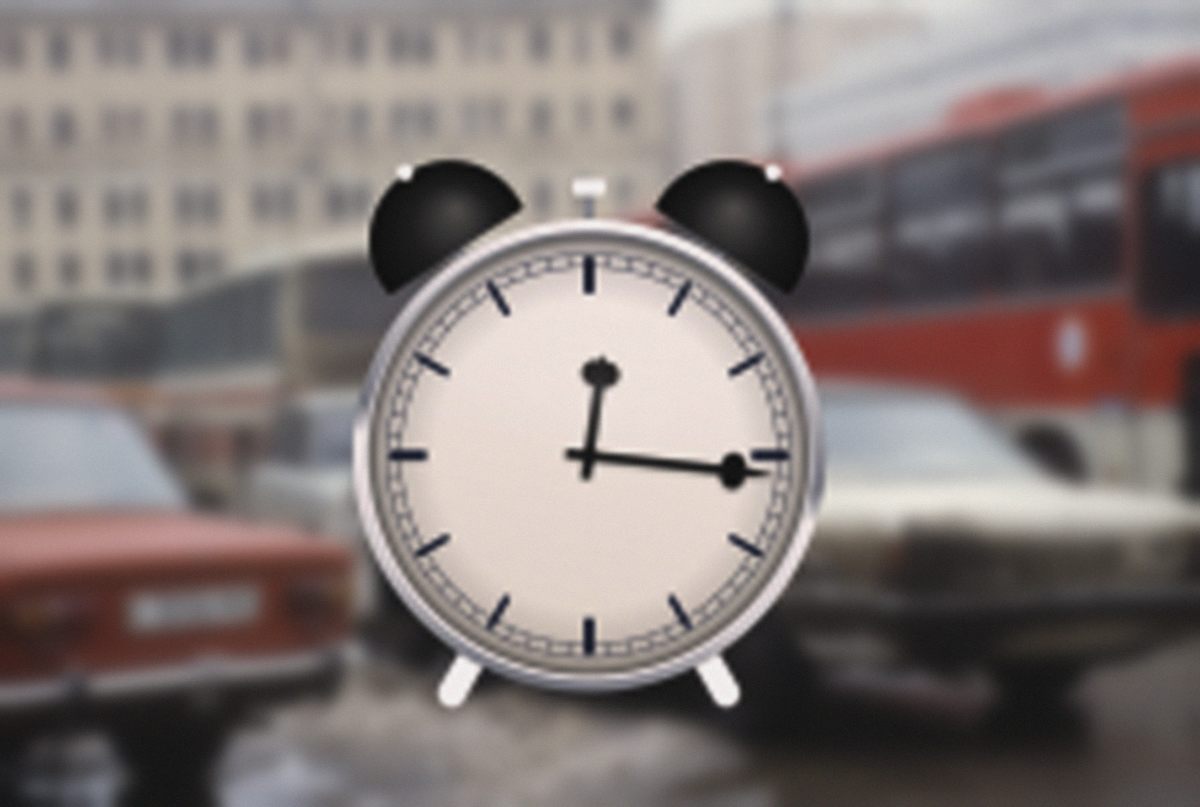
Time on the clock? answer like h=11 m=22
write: h=12 m=16
